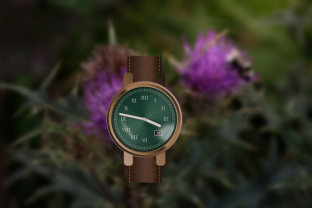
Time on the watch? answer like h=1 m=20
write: h=3 m=47
